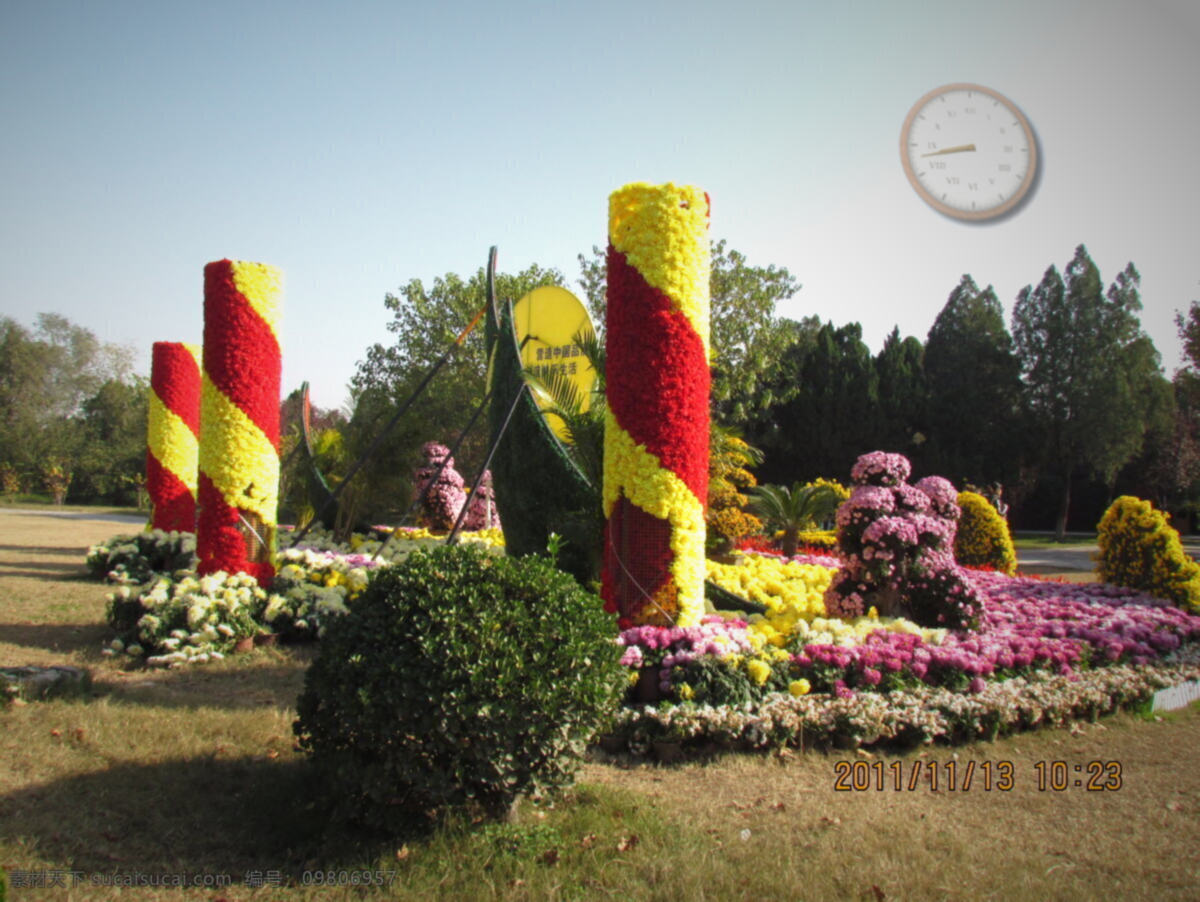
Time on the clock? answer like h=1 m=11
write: h=8 m=43
